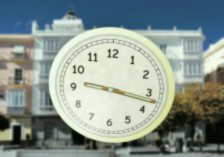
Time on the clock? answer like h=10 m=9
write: h=9 m=17
